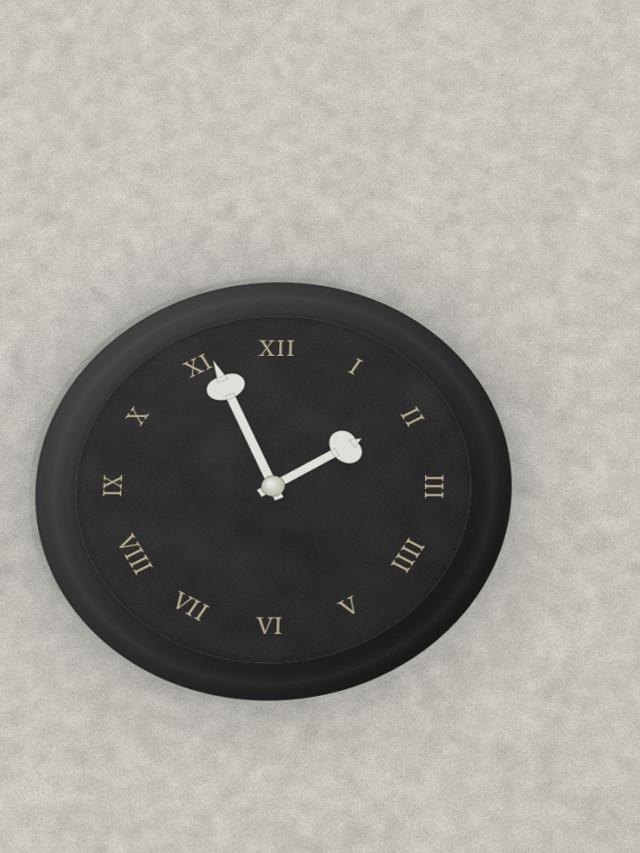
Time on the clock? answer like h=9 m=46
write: h=1 m=56
